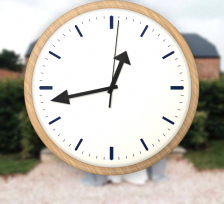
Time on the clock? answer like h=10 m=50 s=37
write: h=12 m=43 s=1
